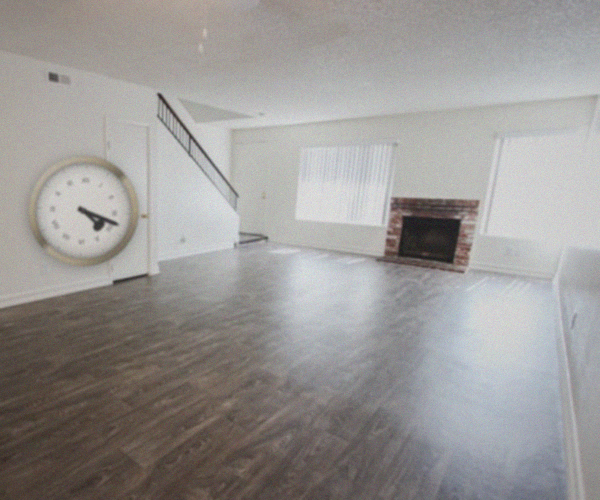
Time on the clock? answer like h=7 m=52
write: h=4 m=18
